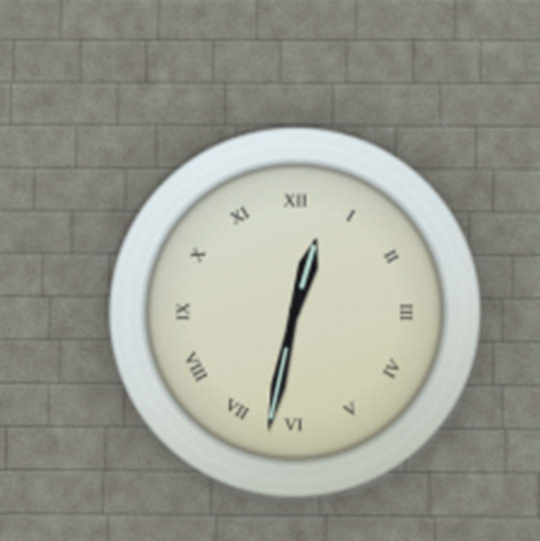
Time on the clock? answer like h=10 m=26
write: h=12 m=32
